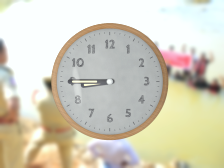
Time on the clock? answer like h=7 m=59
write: h=8 m=45
